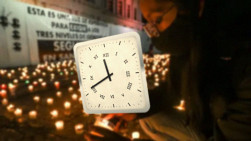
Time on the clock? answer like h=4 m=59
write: h=11 m=41
